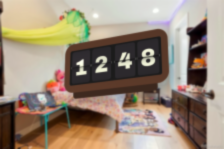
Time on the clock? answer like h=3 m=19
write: h=12 m=48
